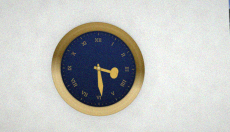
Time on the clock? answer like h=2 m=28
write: h=3 m=29
